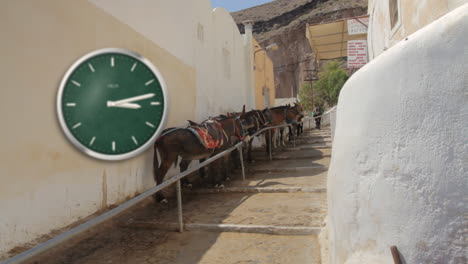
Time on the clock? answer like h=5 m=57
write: h=3 m=13
